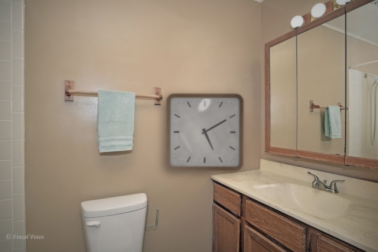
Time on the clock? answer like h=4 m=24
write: h=5 m=10
